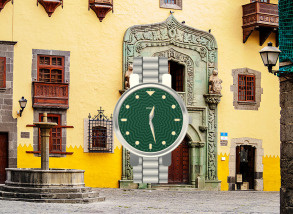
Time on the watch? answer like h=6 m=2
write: h=12 m=28
